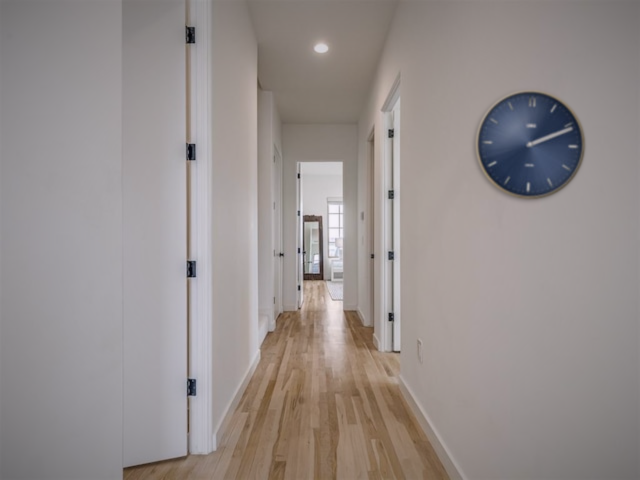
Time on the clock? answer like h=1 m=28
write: h=2 m=11
